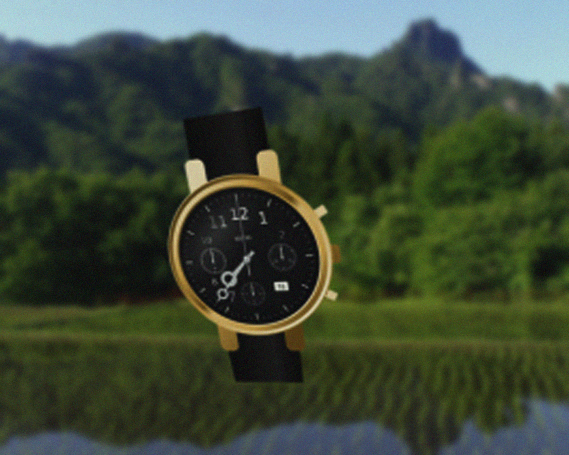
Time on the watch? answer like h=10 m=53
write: h=7 m=37
